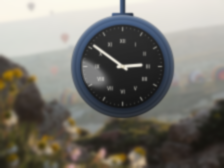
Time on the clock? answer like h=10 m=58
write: h=2 m=51
